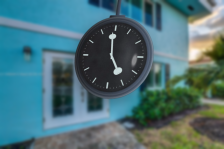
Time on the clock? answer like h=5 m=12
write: h=4 m=59
